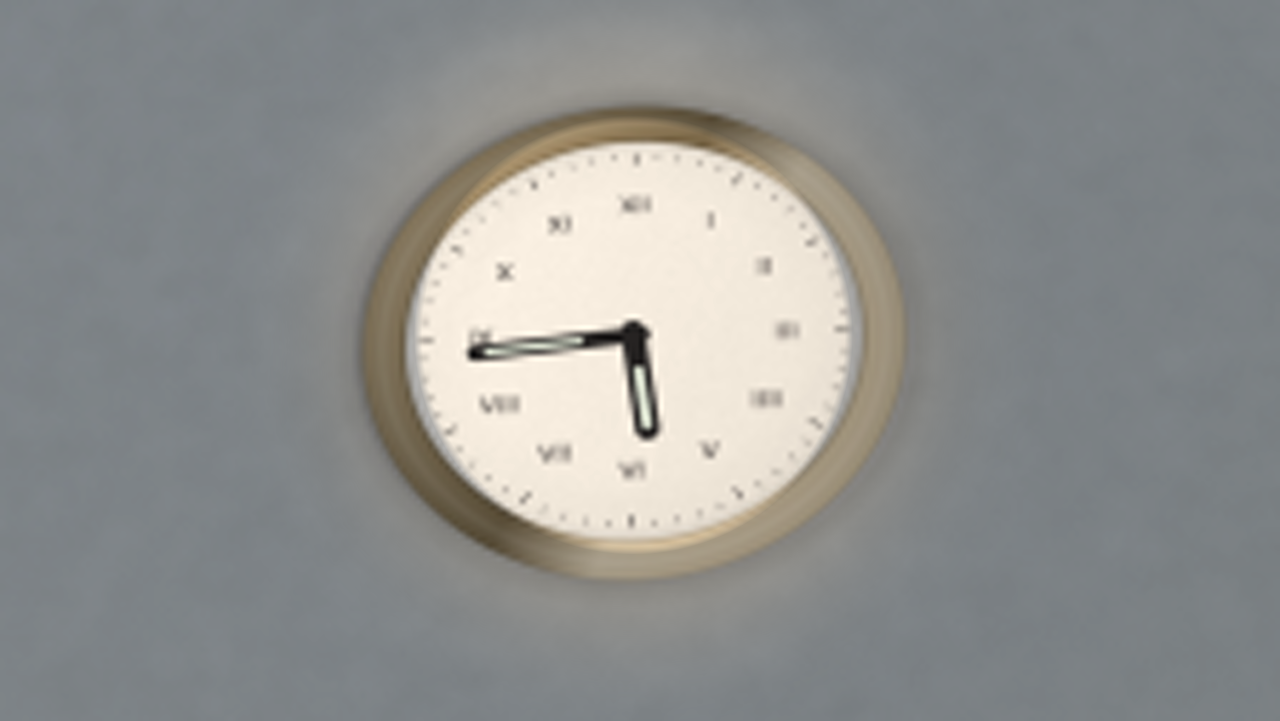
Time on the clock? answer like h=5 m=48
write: h=5 m=44
